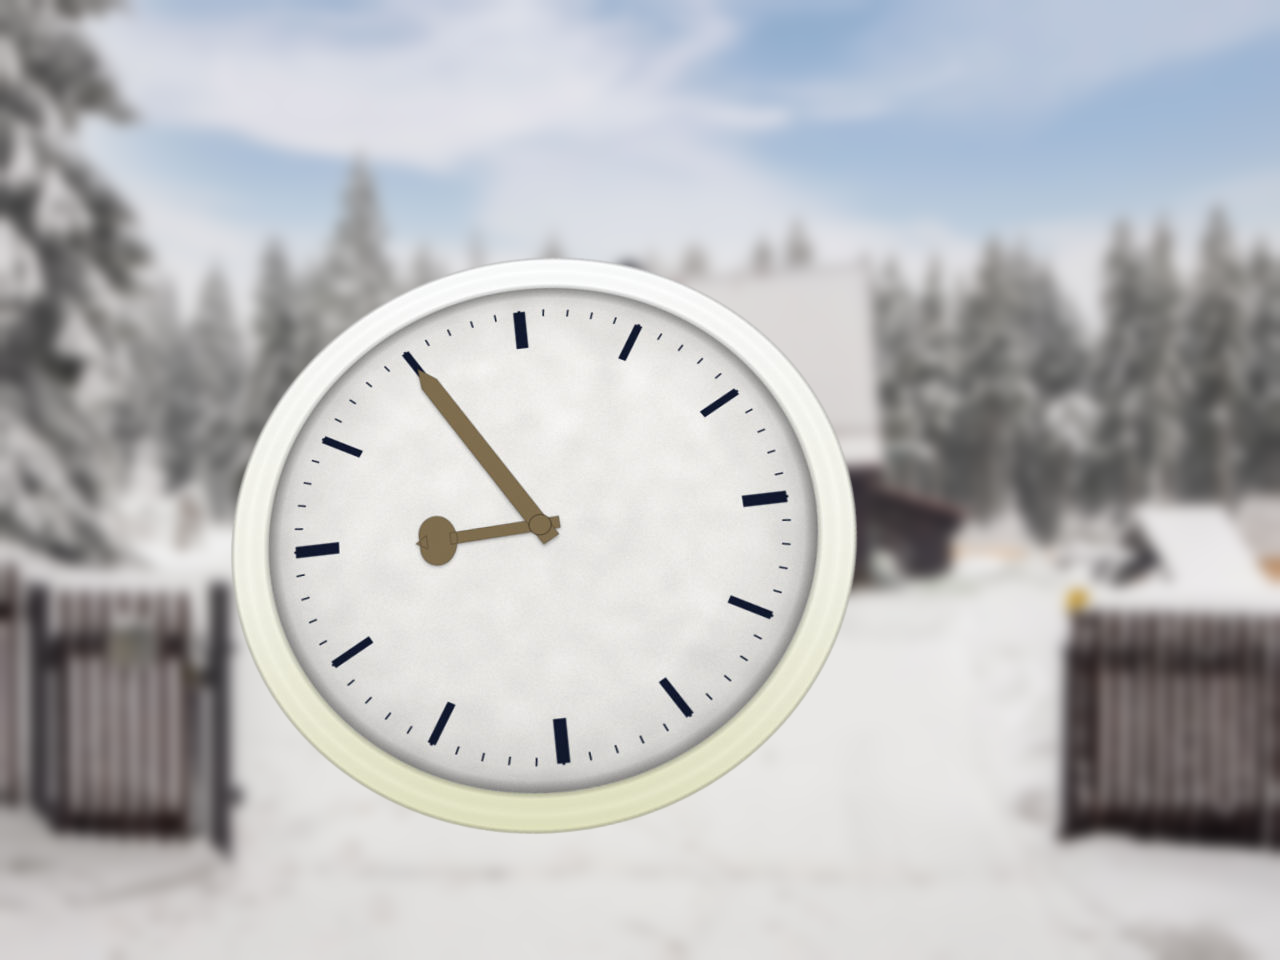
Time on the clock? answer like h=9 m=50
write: h=8 m=55
